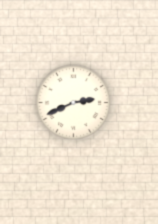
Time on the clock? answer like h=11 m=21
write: h=2 m=41
